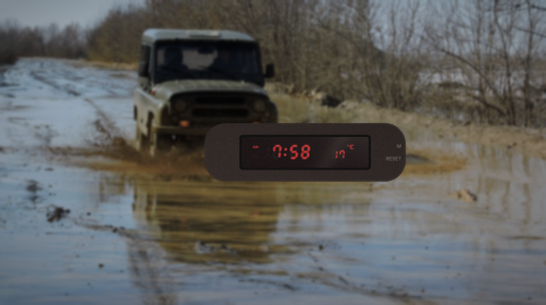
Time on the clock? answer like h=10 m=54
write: h=7 m=58
